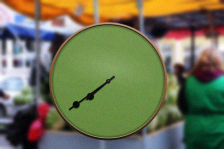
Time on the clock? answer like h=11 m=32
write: h=7 m=39
